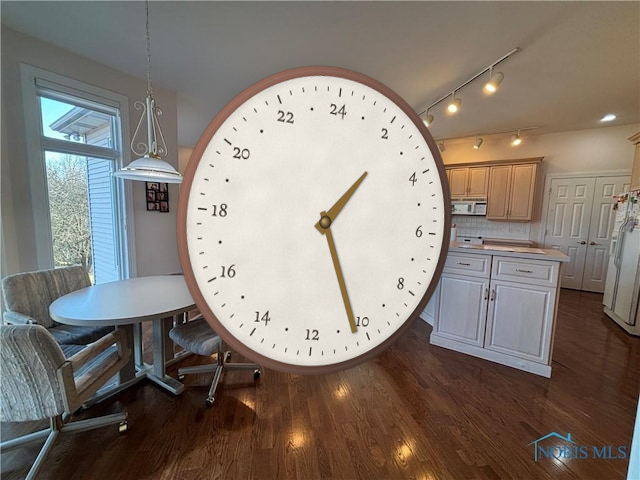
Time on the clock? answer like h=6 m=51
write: h=2 m=26
